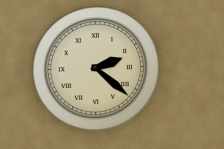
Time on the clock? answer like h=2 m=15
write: h=2 m=22
